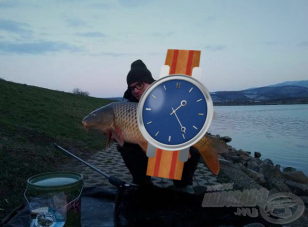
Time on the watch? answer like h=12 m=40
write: h=1 m=24
